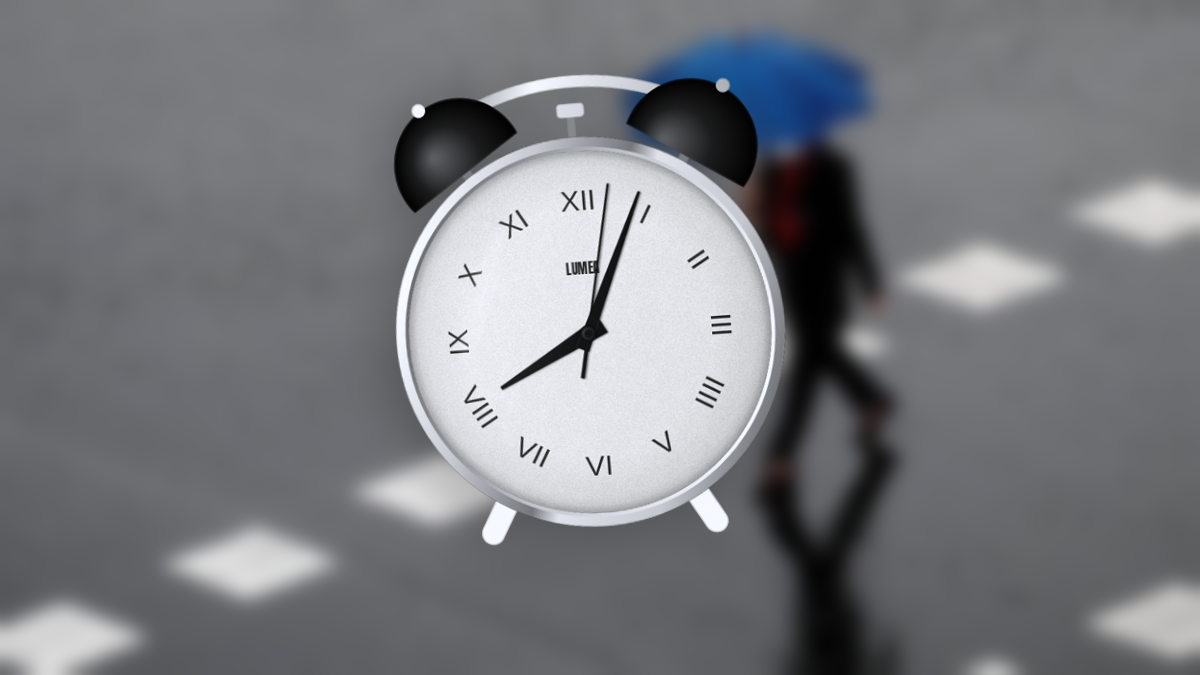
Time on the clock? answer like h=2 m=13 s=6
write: h=8 m=4 s=2
